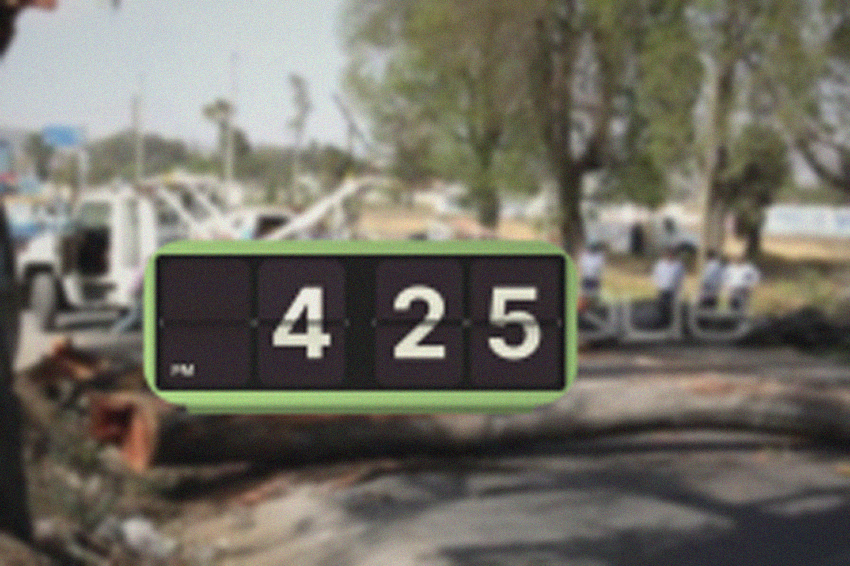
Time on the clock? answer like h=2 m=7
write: h=4 m=25
